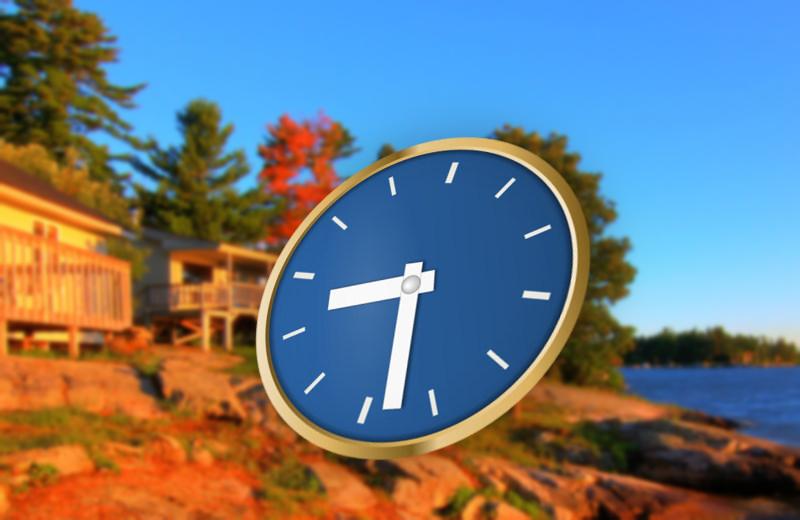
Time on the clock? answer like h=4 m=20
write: h=8 m=28
